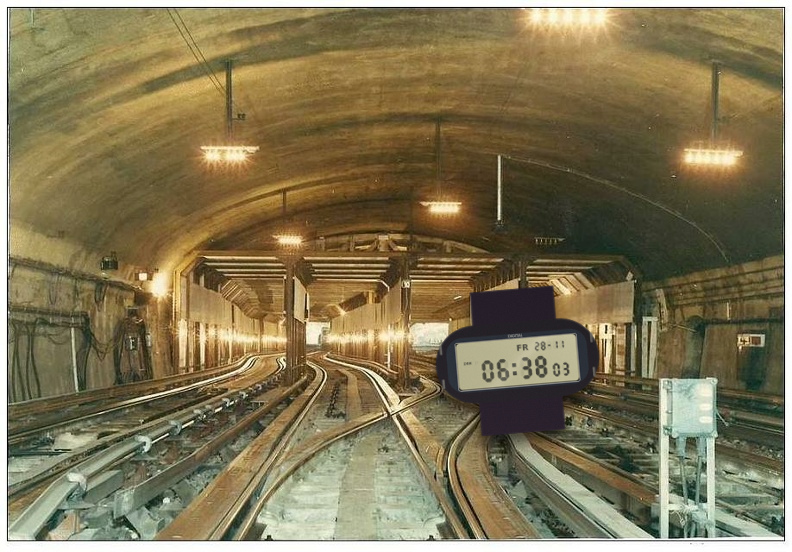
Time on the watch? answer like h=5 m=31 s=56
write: h=6 m=38 s=3
